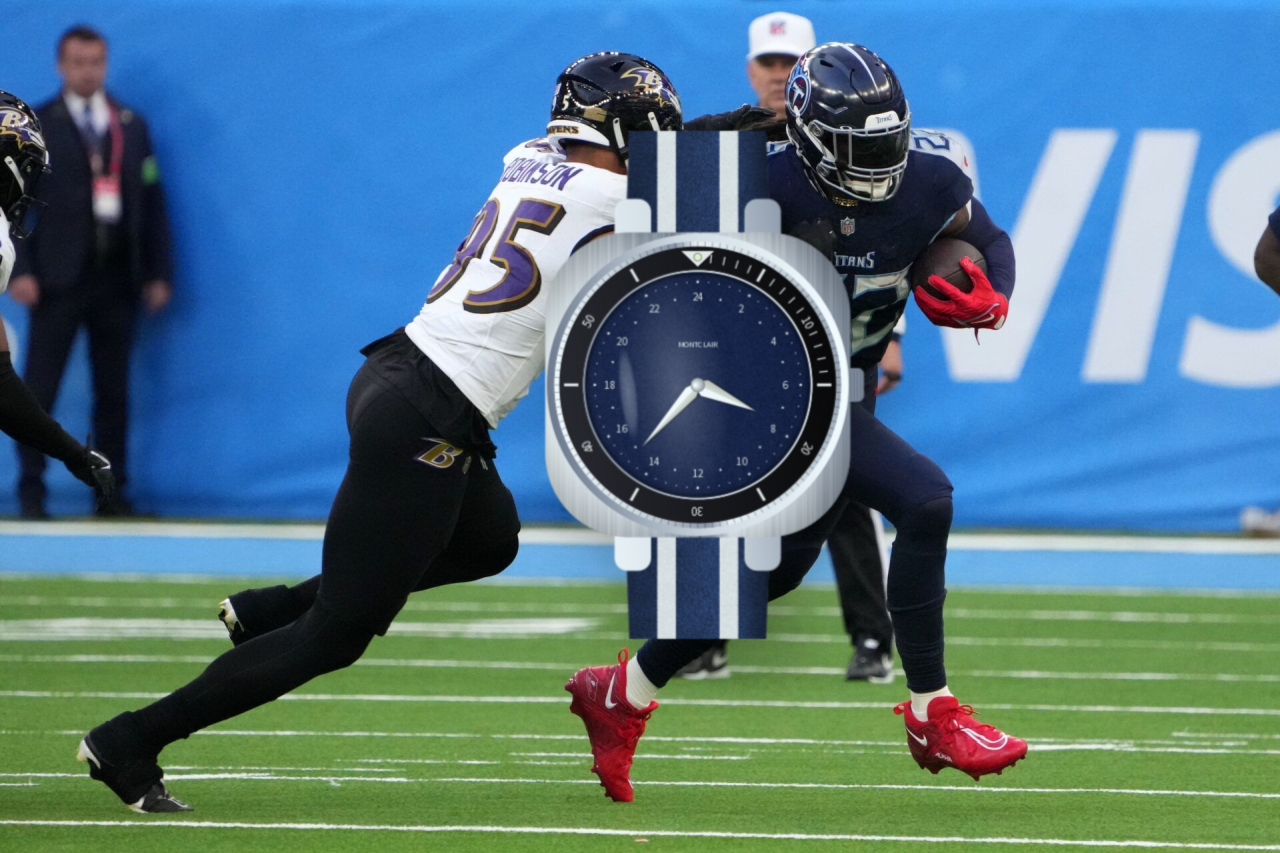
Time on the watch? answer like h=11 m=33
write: h=7 m=37
